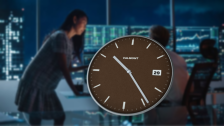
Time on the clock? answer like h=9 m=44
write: h=10 m=24
